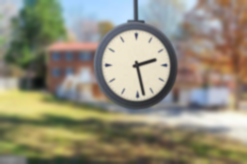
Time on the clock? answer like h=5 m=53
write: h=2 m=28
